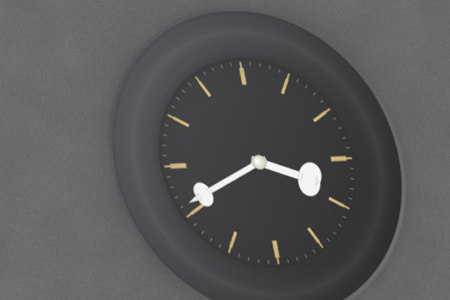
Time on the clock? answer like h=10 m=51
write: h=3 m=41
